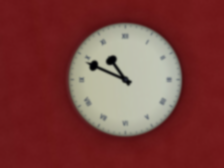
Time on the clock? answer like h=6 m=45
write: h=10 m=49
